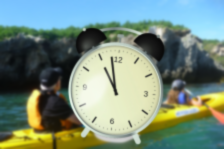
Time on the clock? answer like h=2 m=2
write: h=10 m=58
